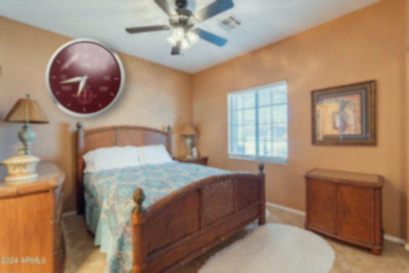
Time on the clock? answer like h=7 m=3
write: h=6 m=43
